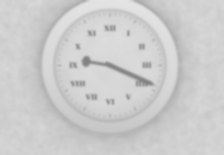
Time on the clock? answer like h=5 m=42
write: h=9 m=19
